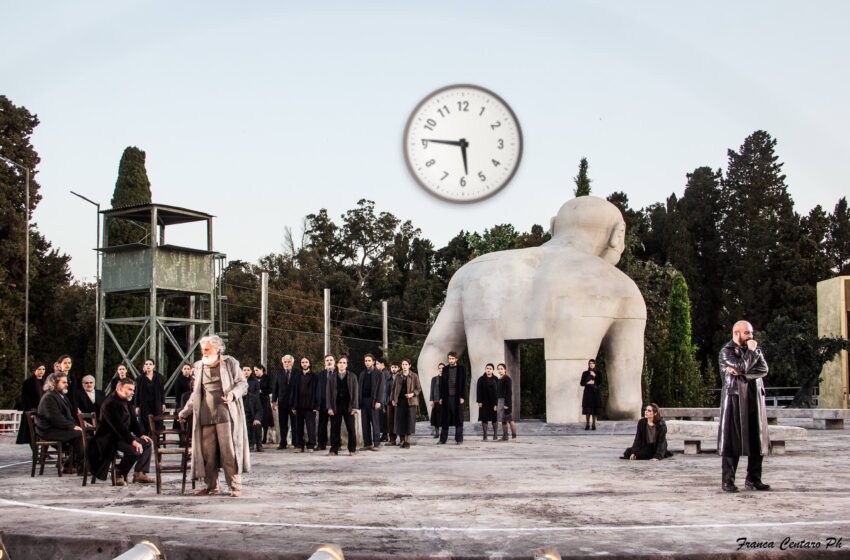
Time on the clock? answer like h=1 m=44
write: h=5 m=46
